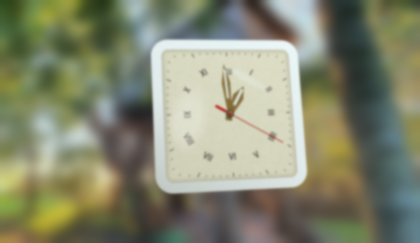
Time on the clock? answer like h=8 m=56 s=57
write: h=12 m=59 s=20
